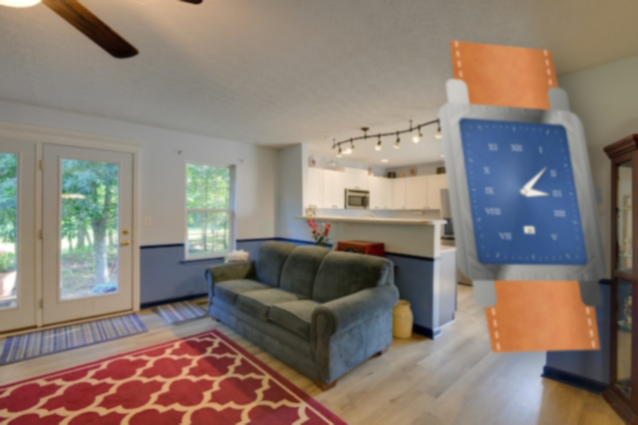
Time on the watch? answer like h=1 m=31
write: h=3 m=8
